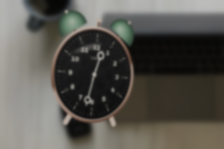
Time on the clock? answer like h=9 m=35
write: h=12 m=32
